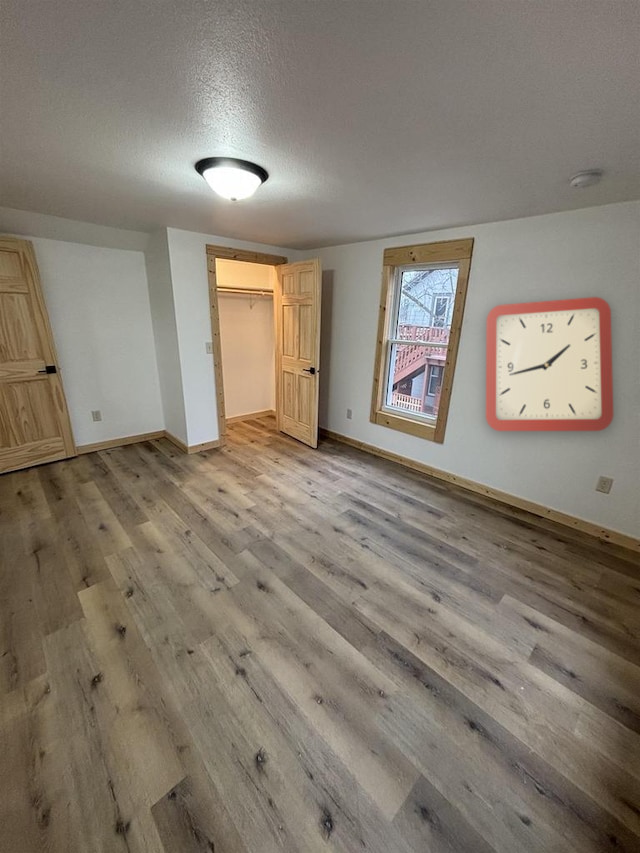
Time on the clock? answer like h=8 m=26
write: h=1 m=43
